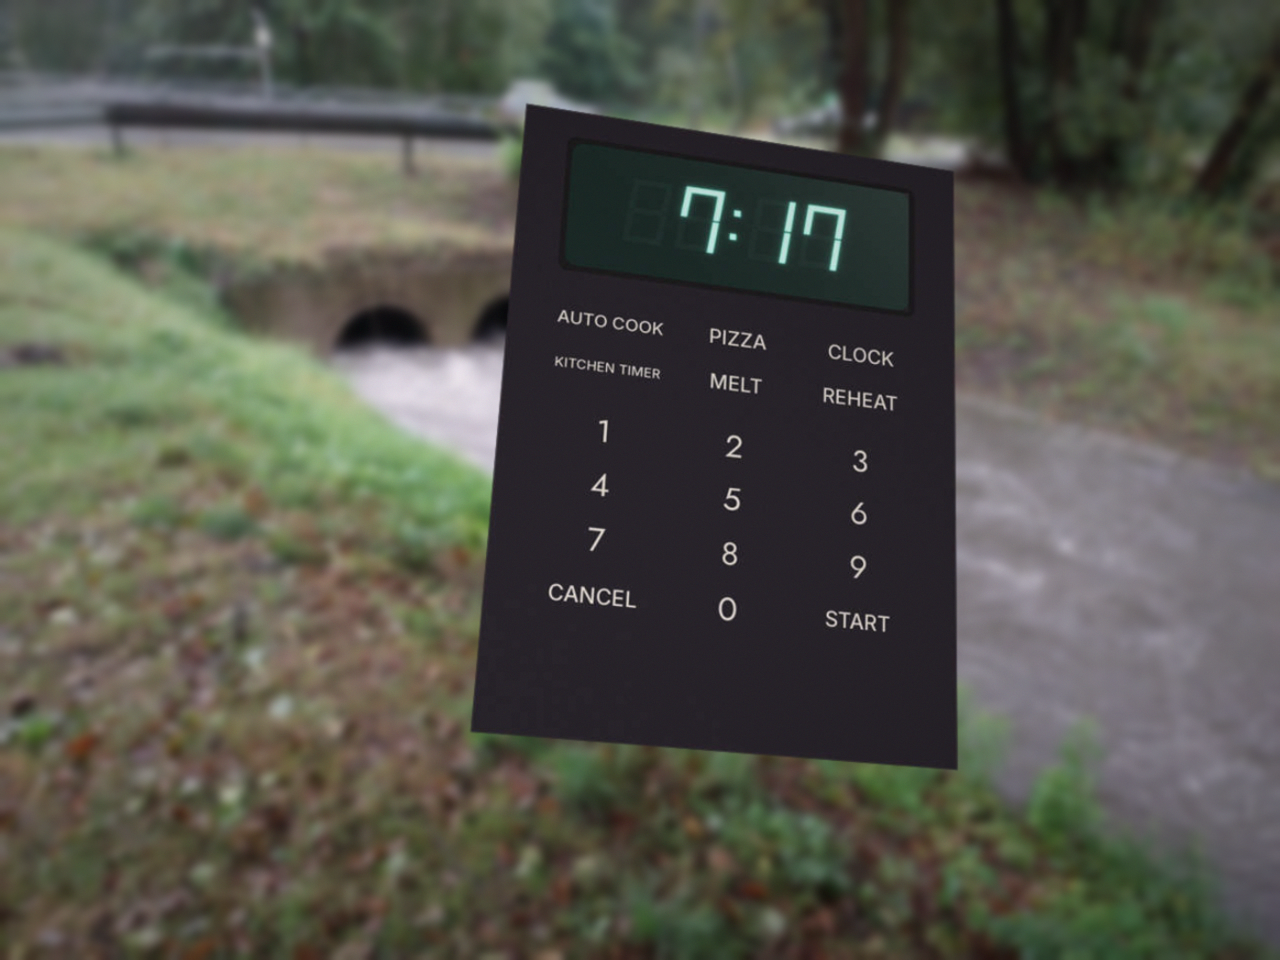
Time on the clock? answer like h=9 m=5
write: h=7 m=17
